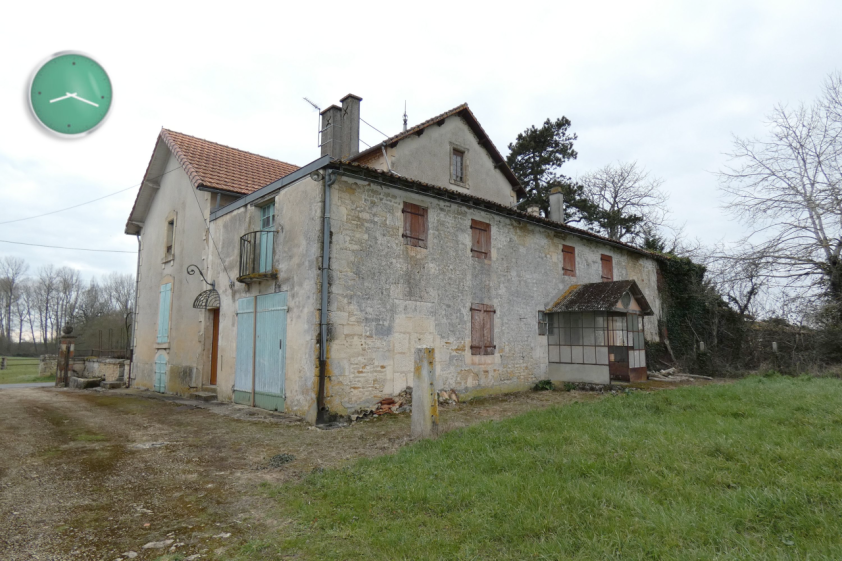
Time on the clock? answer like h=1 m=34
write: h=8 m=18
